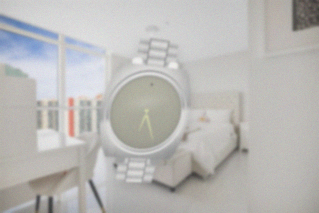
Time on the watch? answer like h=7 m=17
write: h=6 m=26
